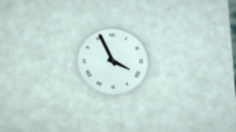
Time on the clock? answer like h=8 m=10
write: h=3 m=56
